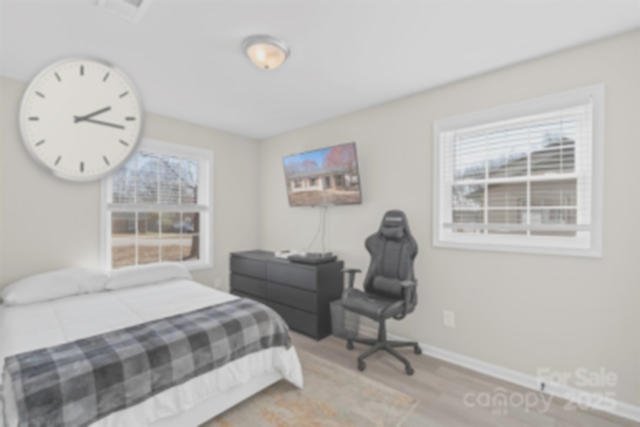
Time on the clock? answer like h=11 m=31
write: h=2 m=17
